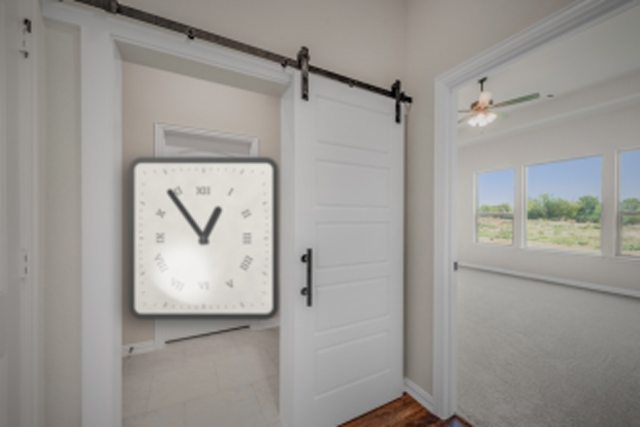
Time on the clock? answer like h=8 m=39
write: h=12 m=54
